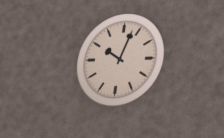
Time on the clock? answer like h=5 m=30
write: h=10 m=3
